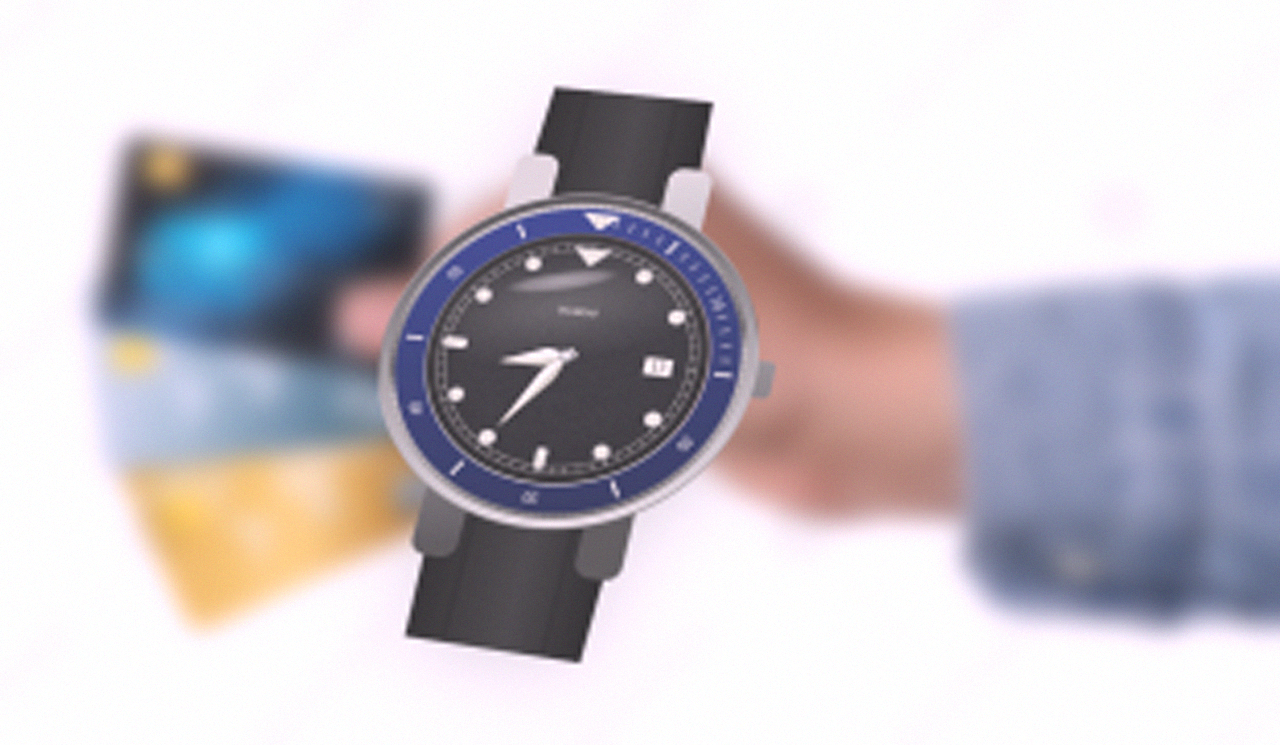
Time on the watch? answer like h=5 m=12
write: h=8 m=35
